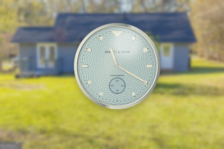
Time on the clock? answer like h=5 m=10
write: h=11 m=20
